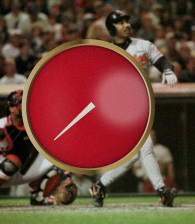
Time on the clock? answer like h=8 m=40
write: h=7 m=38
